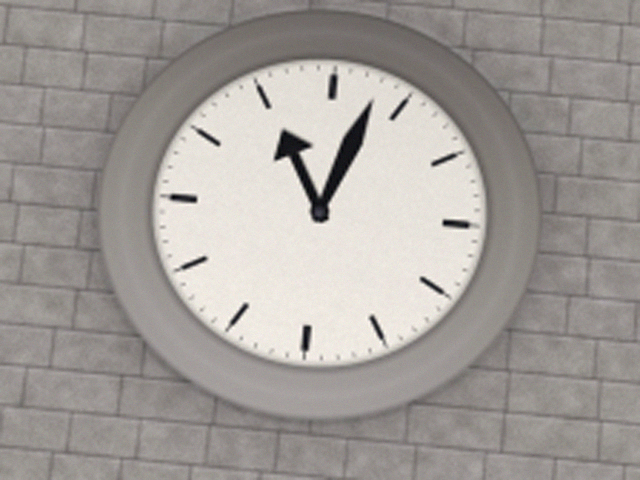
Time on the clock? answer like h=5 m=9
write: h=11 m=3
